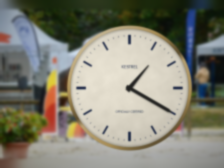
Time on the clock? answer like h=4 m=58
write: h=1 m=20
